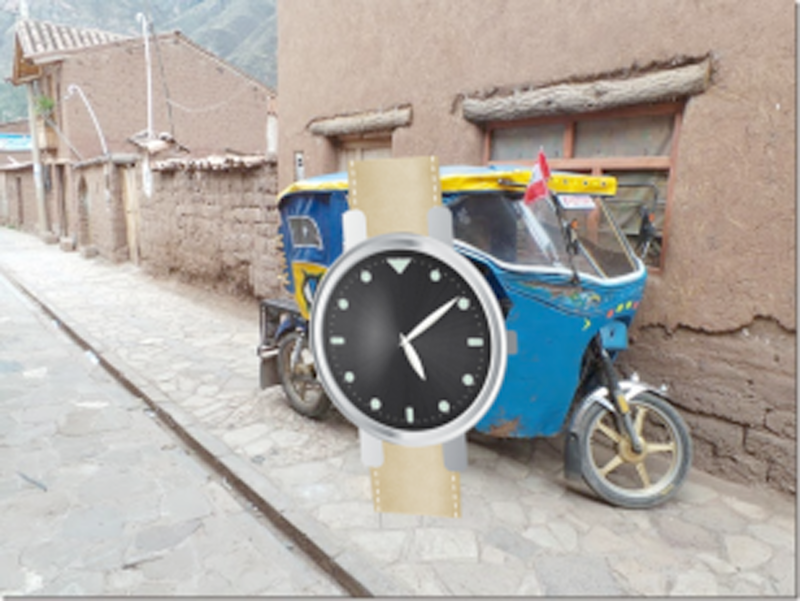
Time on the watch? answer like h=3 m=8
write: h=5 m=9
